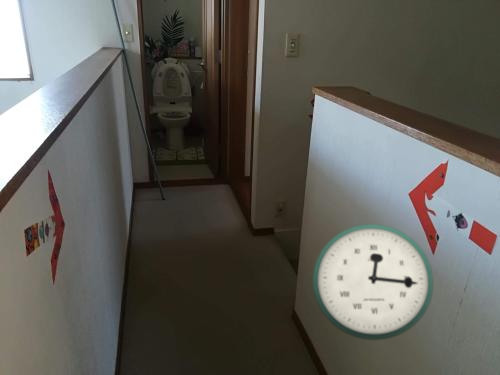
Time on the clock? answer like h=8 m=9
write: h=12 m=16
